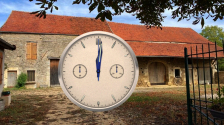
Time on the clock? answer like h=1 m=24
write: h=12 m=1
